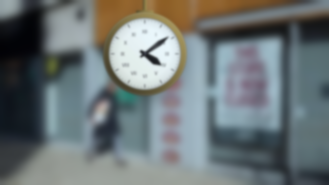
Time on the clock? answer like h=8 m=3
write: h=4 m=9
